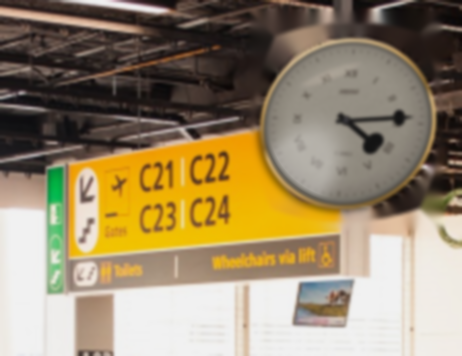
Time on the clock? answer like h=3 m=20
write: h=4 m=14
